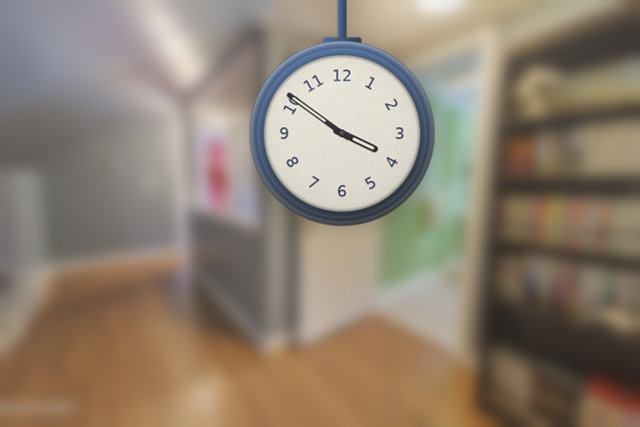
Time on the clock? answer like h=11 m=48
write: h=3 m=51
